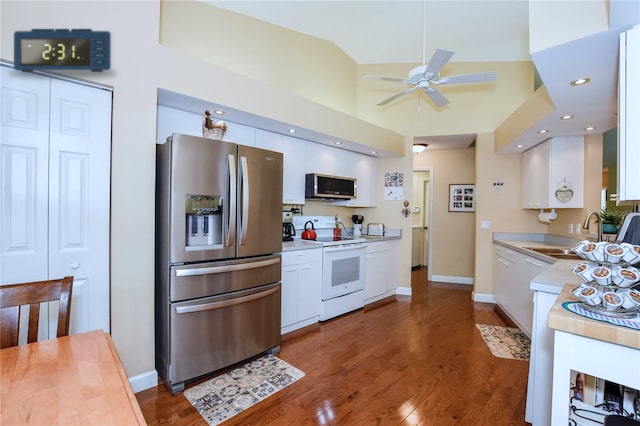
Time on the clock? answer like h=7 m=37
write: h=2 m=31
